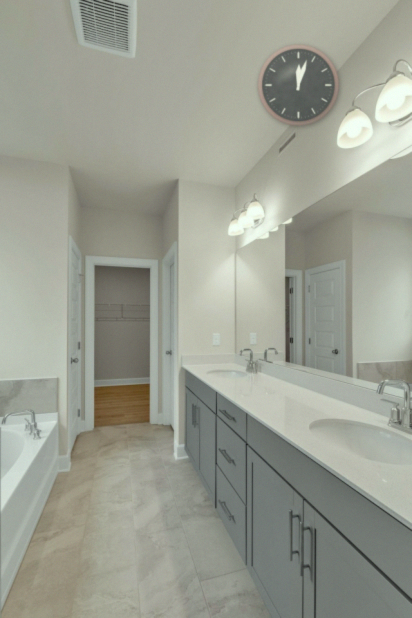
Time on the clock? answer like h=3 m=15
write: h=12 m=3
